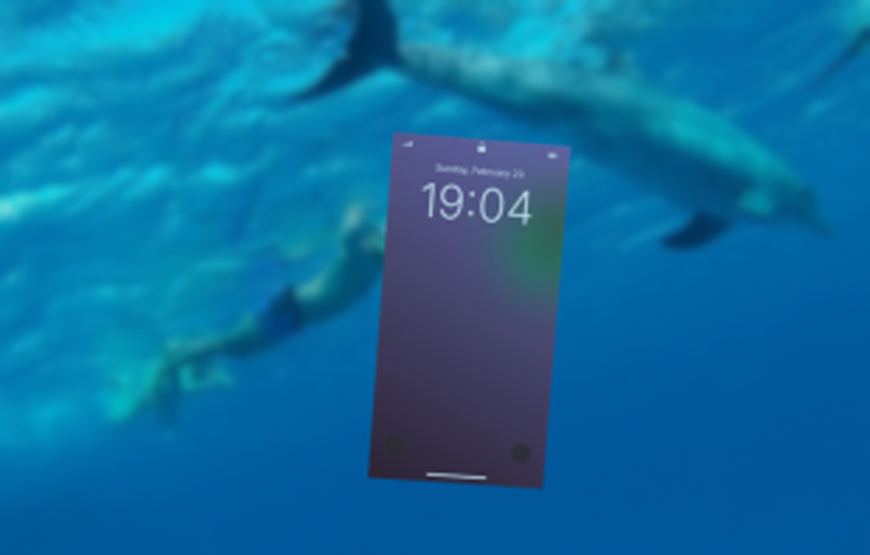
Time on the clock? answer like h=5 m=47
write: h=19 m=4
